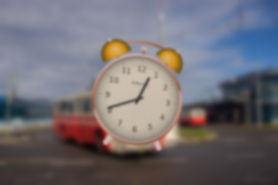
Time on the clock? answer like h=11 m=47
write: h=12 m=41
